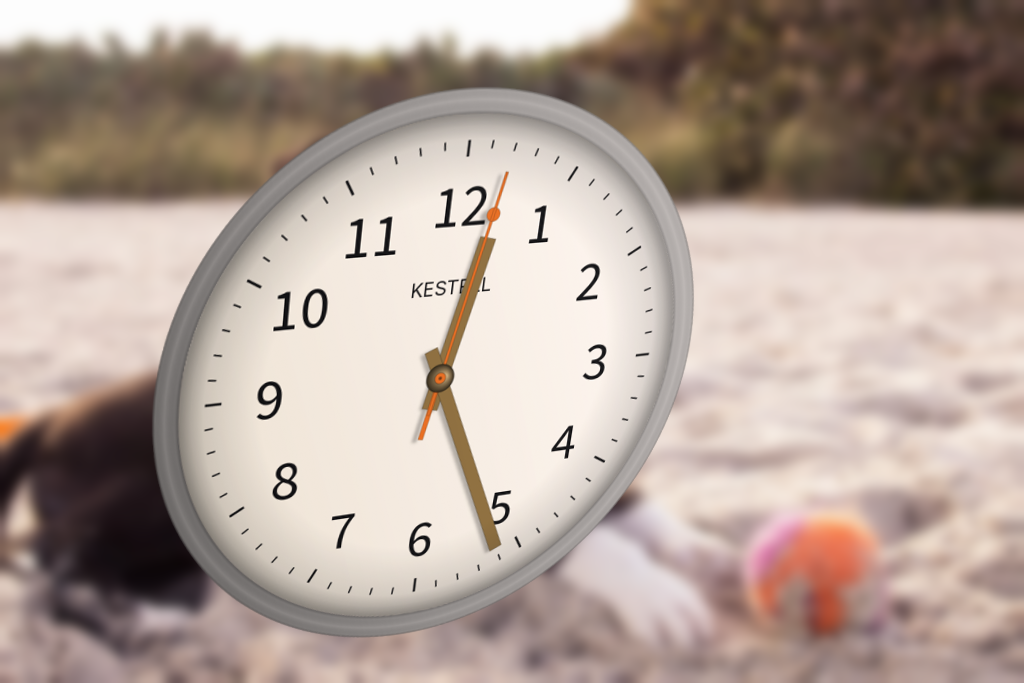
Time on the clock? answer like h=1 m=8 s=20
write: h=12 m=26 s=2
